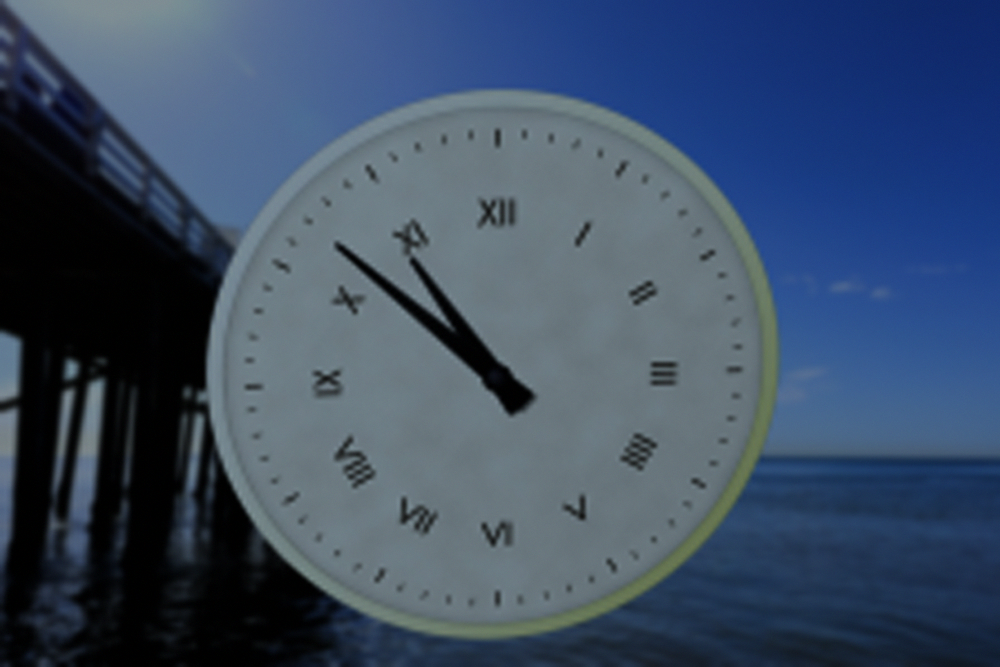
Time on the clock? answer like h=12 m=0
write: h=10 m=52
